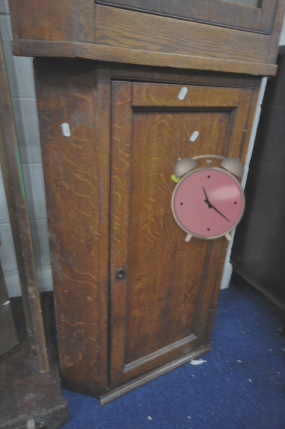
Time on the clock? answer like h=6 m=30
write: h=11 m=22
